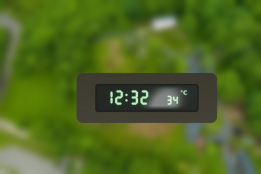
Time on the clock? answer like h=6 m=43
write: h=12 m=32
